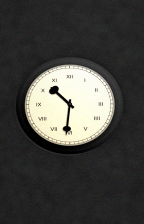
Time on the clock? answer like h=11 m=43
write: h=10 m=31
